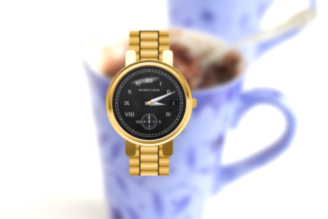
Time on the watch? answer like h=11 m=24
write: h=3 m=11
